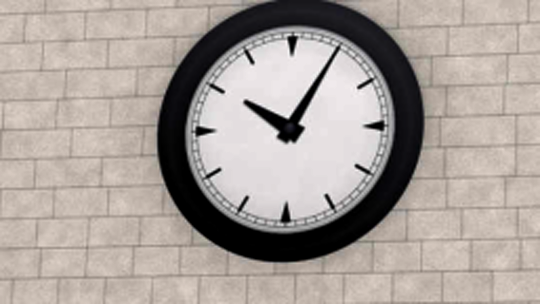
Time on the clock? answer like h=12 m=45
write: h=10 m=5
